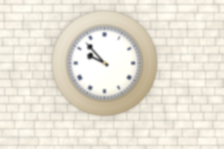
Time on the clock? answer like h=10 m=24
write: h=9 m=53
